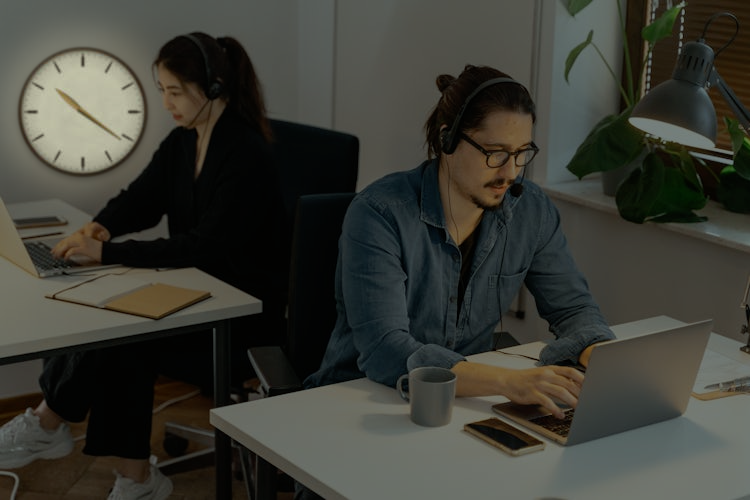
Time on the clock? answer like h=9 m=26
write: h=10 m=21
